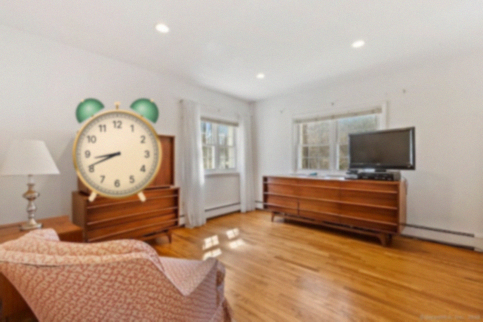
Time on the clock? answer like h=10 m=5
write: h=8 m=41
